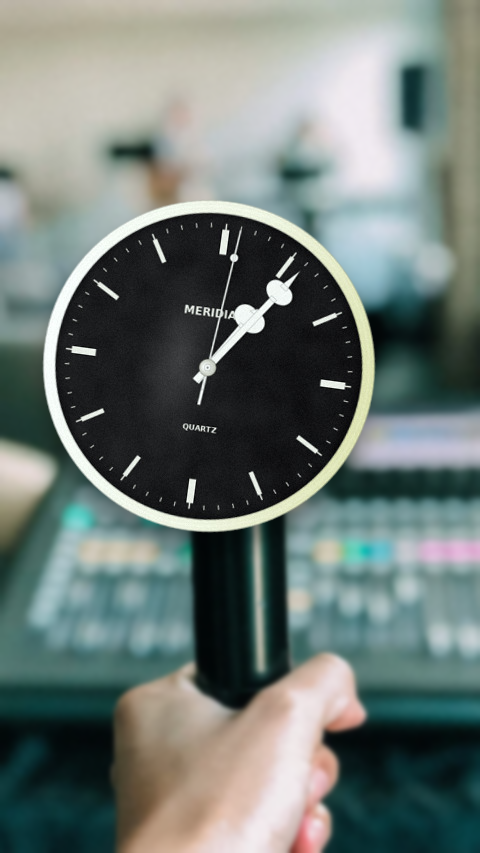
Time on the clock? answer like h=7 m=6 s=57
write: h=1 m=6 s=1
